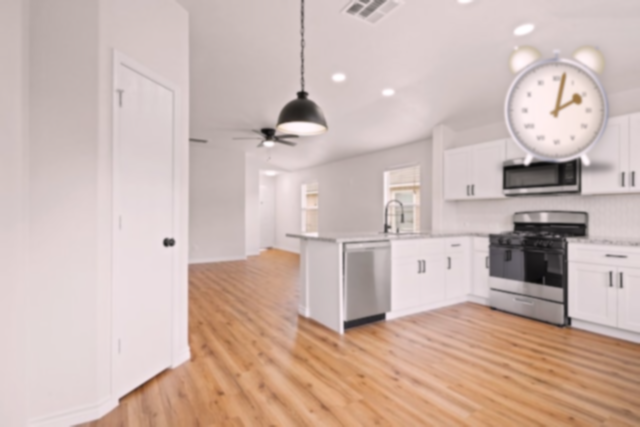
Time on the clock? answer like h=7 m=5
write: h=2 m=2
